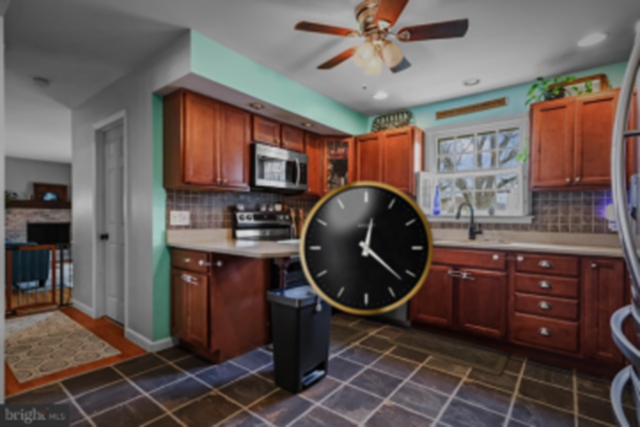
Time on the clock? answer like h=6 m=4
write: h=12 m=22
